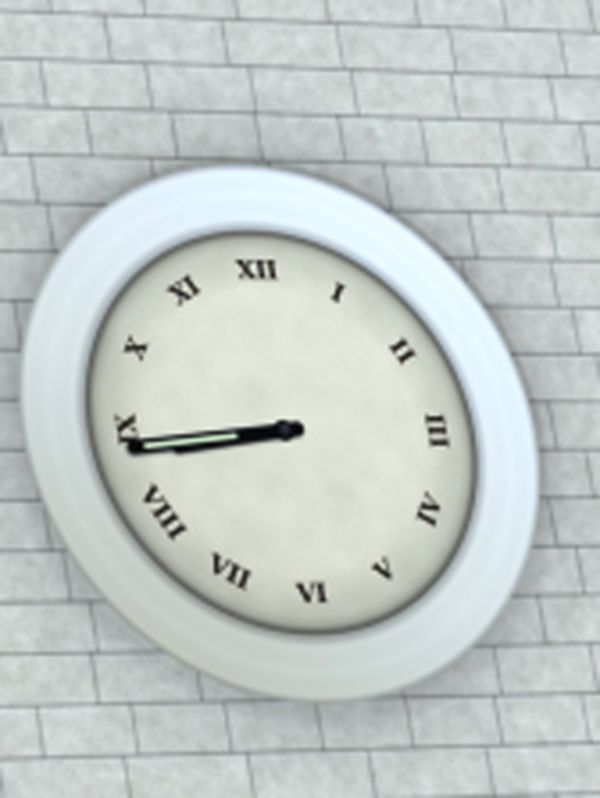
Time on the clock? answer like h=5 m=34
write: h=8 m=44
